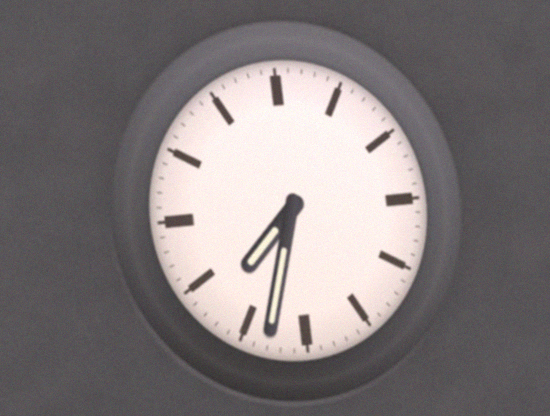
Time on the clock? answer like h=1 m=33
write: h=7 m=33
